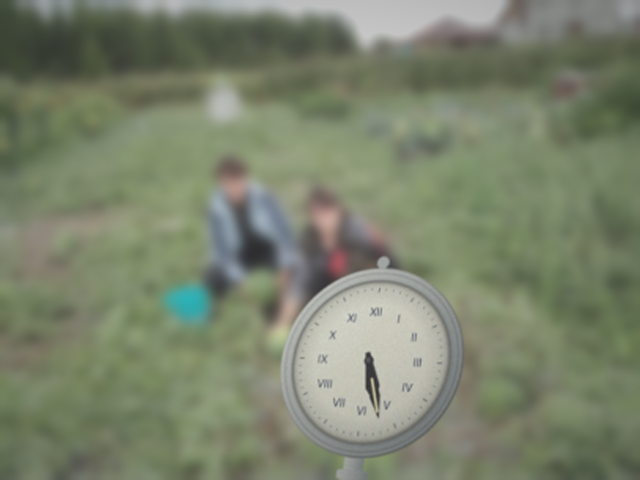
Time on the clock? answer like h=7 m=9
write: h=5 m=27
